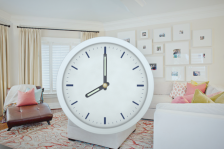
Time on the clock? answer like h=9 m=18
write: h=8 m=0
